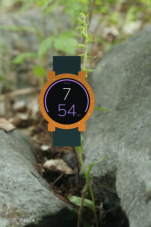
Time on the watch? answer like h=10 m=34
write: h=7 m=54
